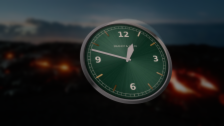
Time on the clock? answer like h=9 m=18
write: h=12 m=48
